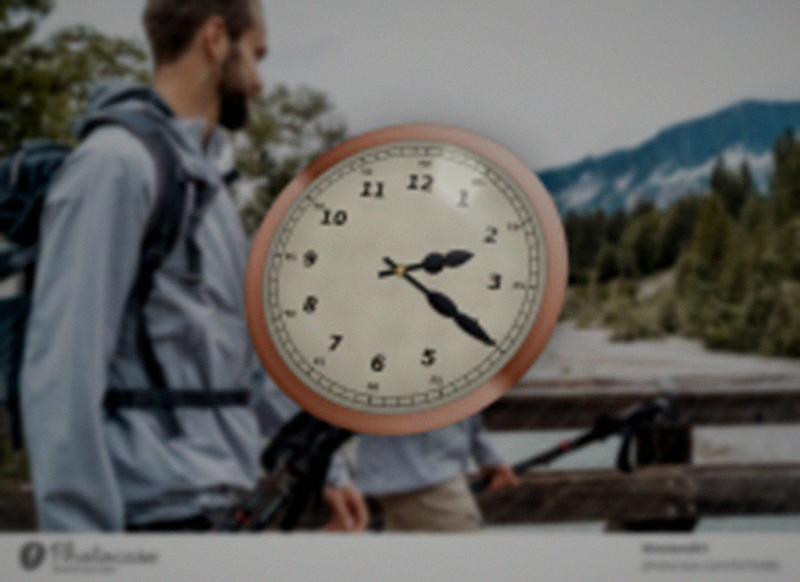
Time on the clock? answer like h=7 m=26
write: h=2 m=20
